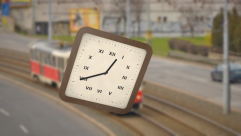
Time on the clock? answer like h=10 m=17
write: h=12 m=40
